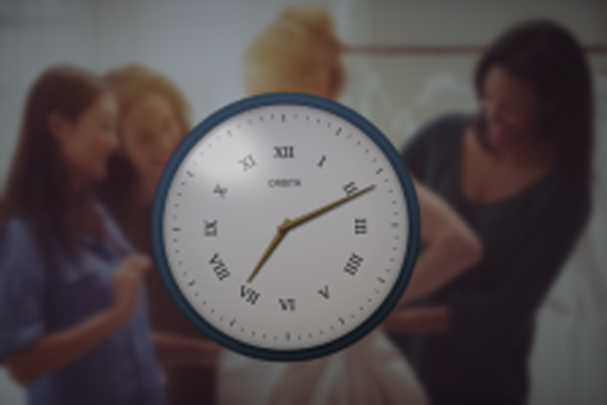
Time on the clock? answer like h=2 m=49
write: h=7 m=11
